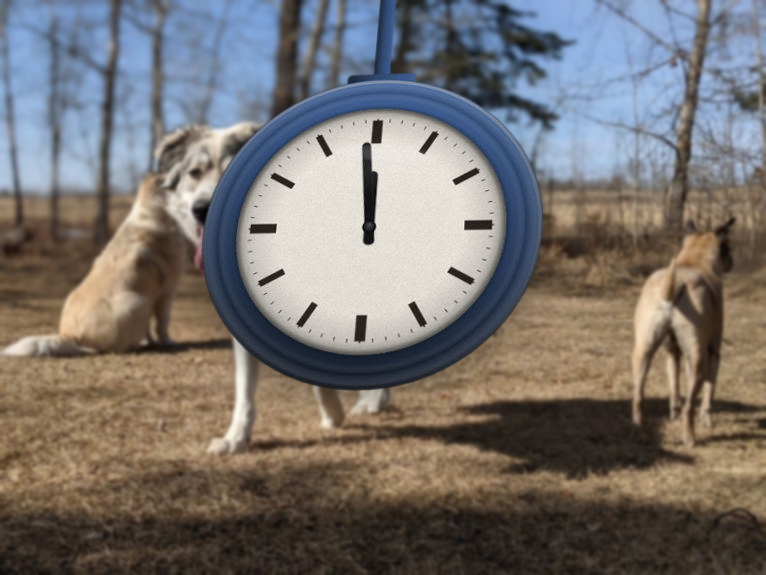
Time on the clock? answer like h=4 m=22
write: h=11 m=59
